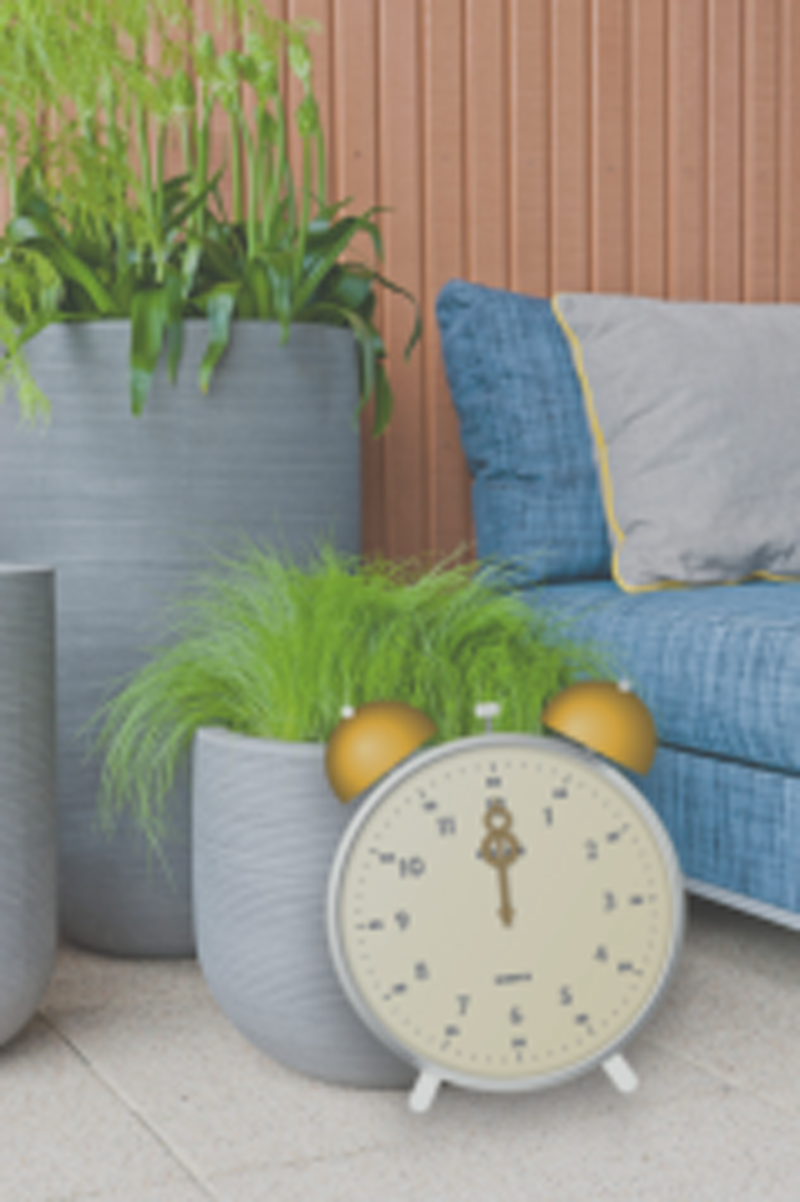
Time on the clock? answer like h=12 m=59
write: h=12 m=0
